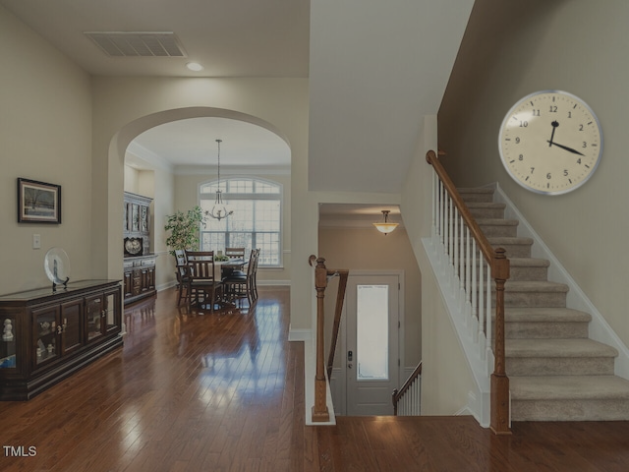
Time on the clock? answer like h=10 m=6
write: h=12 m=18
